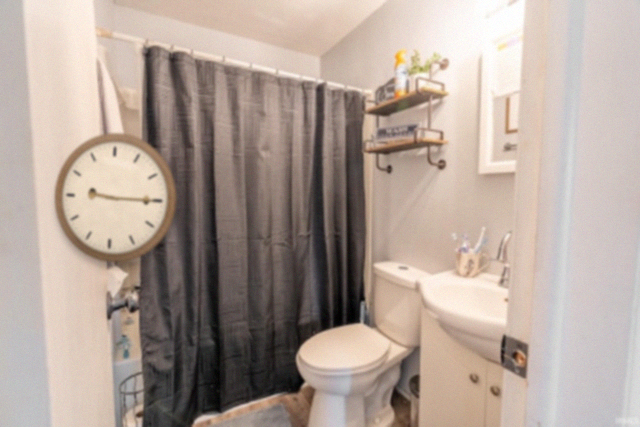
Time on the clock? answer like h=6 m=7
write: h=9 m=15
